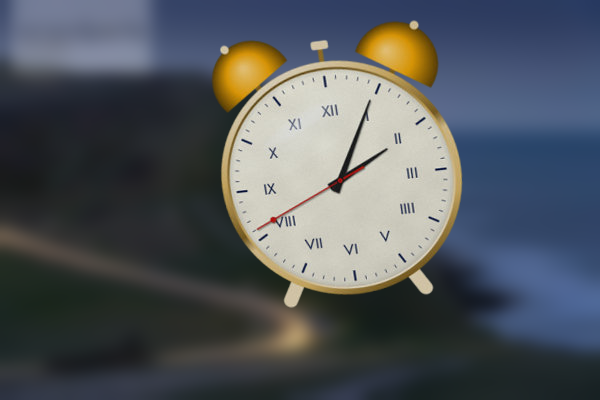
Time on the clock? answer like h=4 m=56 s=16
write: h=2 m=4 s=41
